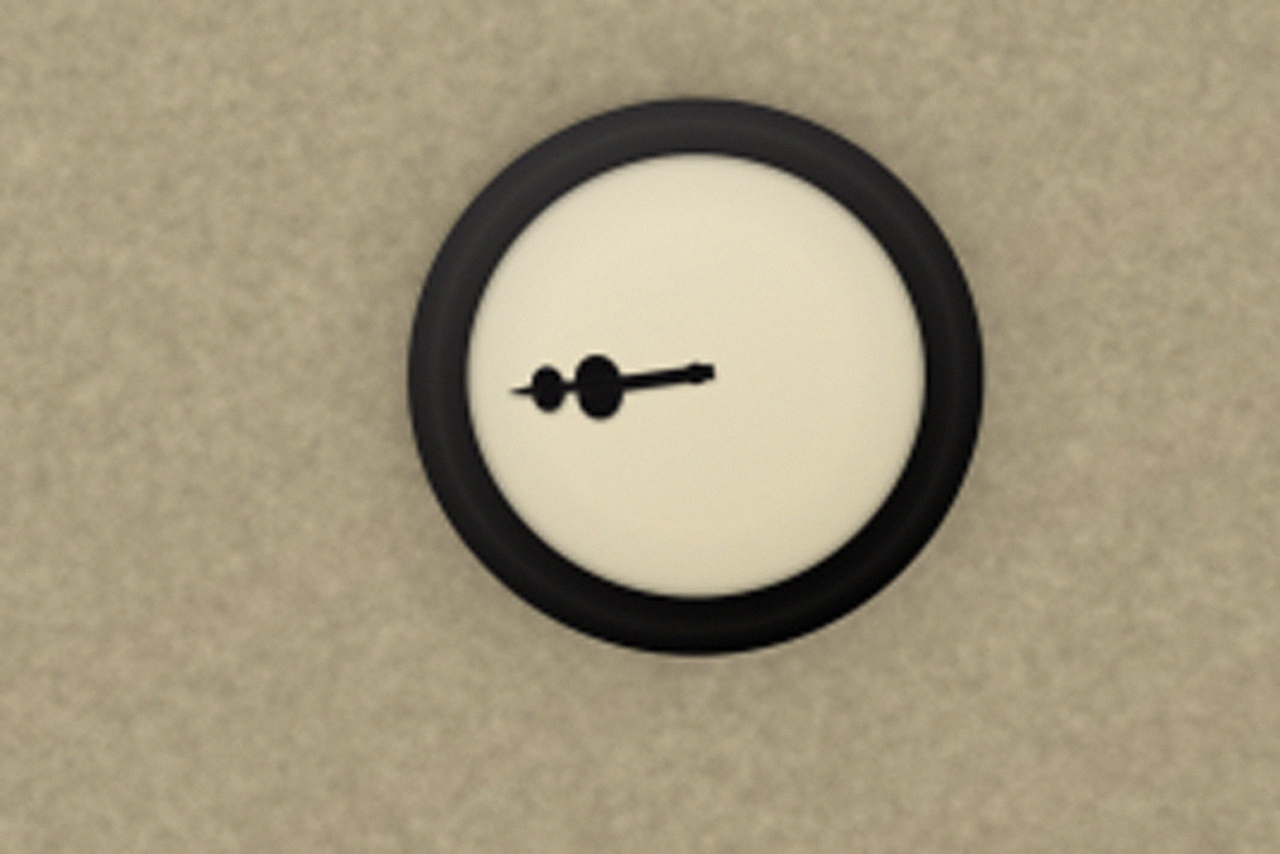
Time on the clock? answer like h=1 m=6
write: h=8 m=44
